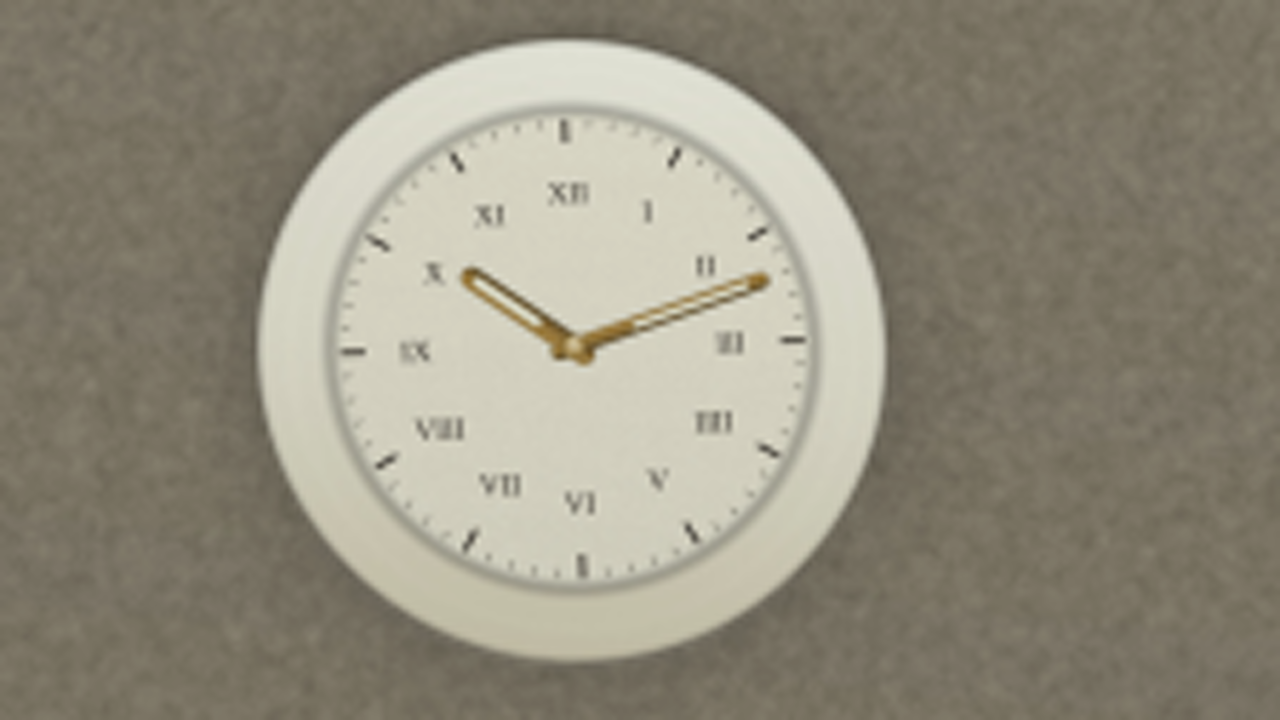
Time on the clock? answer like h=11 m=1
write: h=10 m=12
